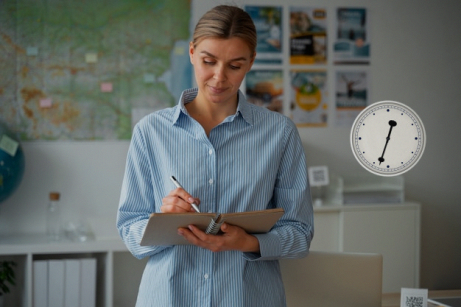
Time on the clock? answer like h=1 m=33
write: h=12 m=33
